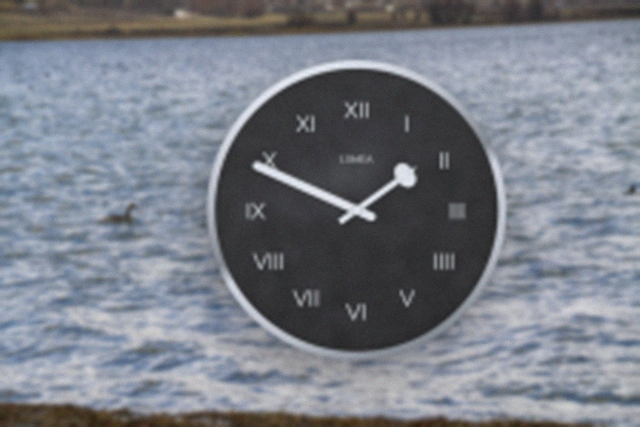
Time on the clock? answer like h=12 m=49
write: h=1 m=49
